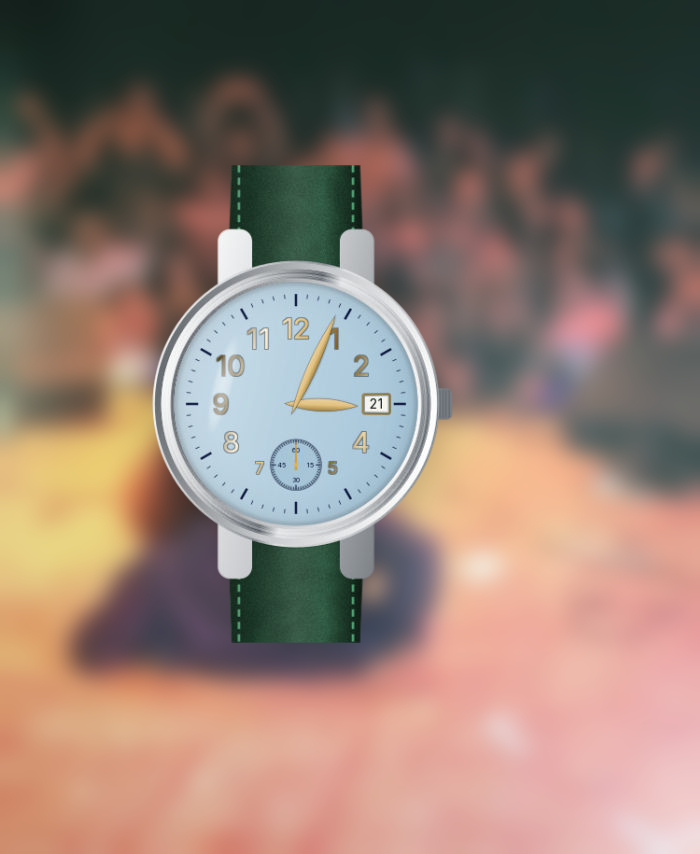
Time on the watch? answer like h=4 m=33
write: h=3 m=4
